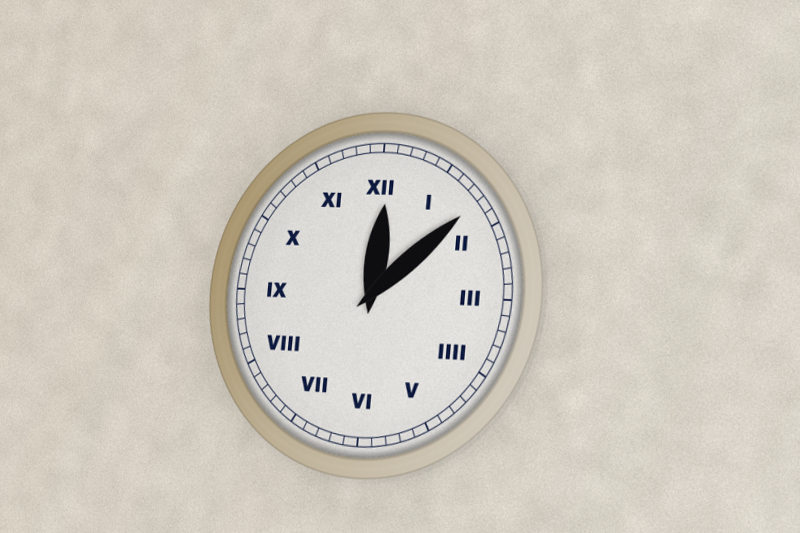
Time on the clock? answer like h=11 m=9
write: h=12 m=8
